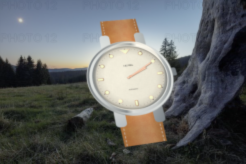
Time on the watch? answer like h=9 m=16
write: h=2 m=10
